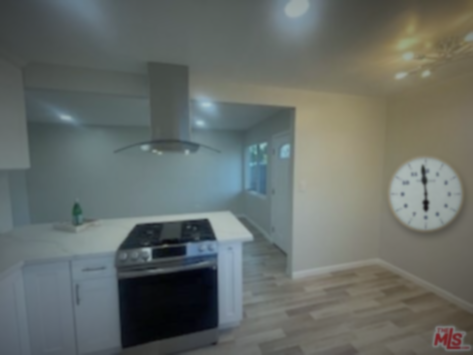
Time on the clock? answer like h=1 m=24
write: h=5 m=59
